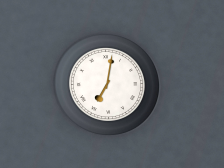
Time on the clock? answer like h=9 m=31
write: h=7 m=2
